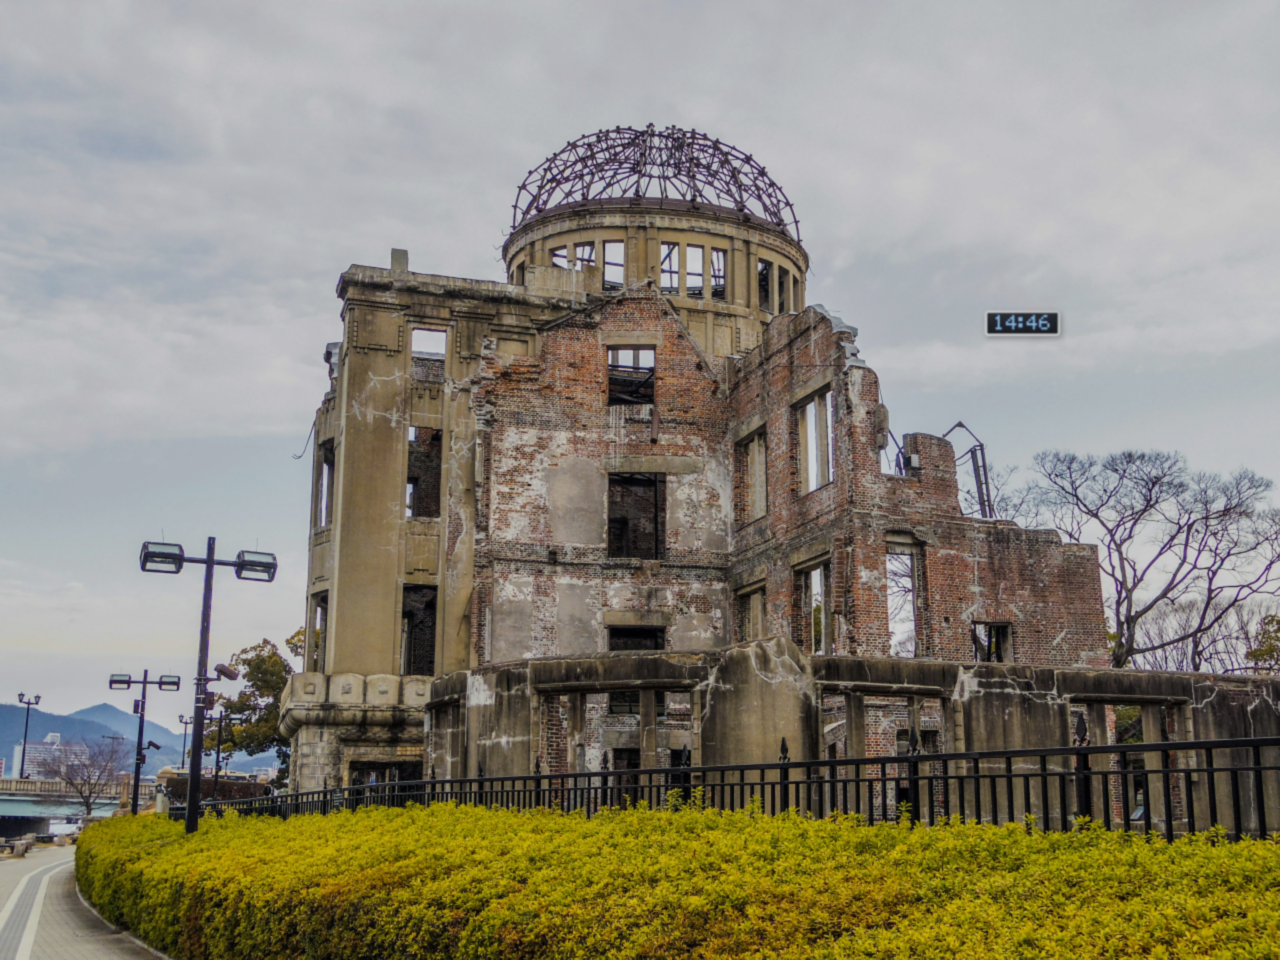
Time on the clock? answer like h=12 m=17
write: h=14 m=46
